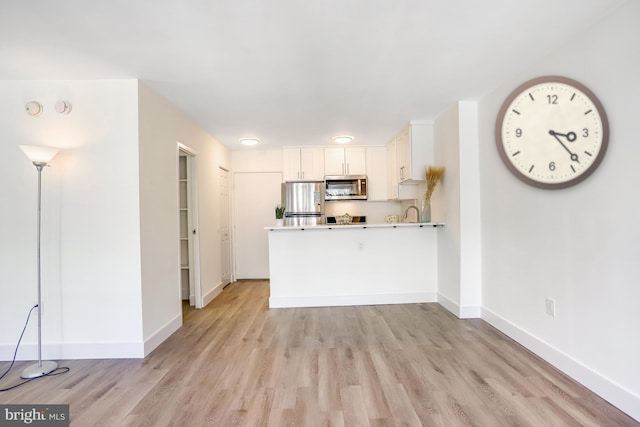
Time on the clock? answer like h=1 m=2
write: h=3 m=23
